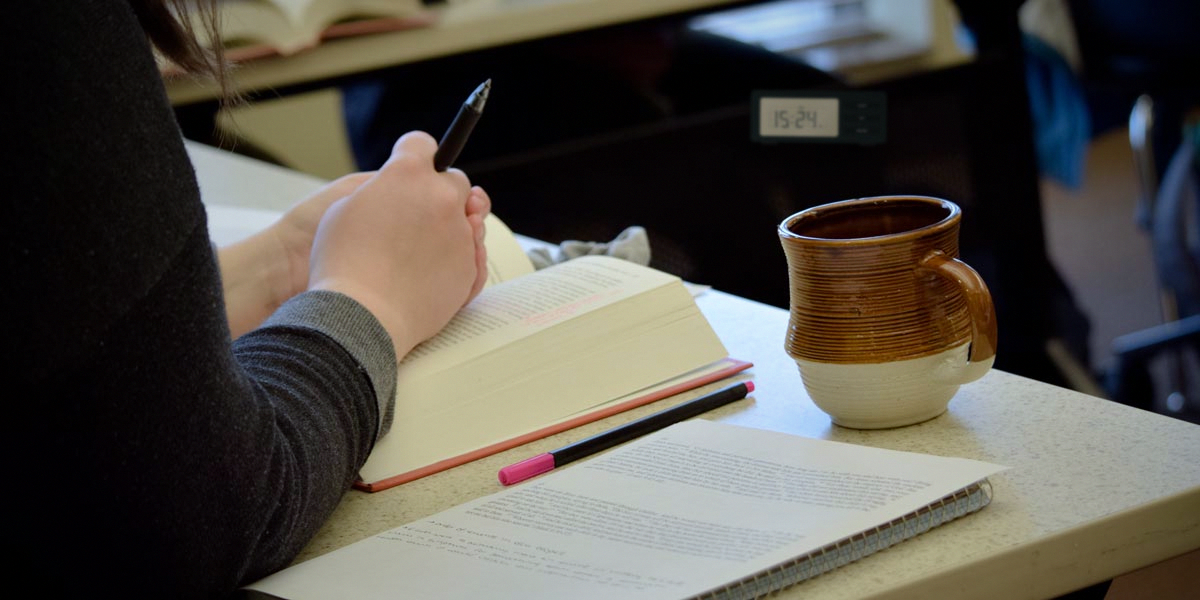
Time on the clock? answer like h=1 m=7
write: h=15 m=24
